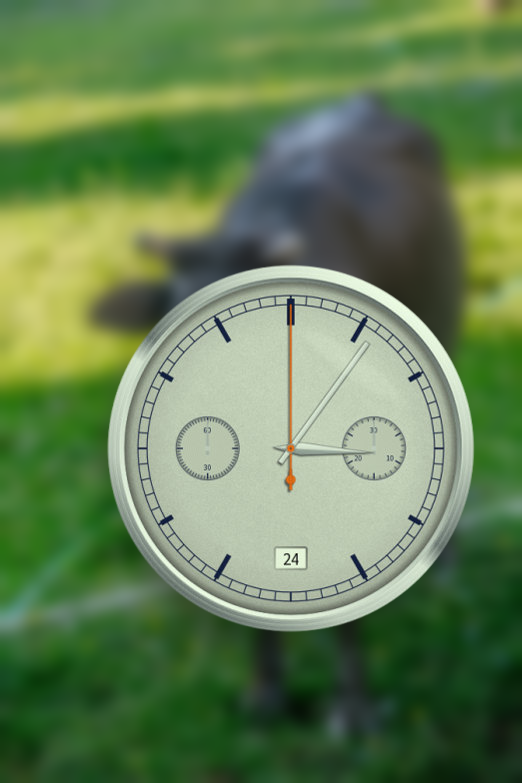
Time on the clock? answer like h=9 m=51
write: h=3 m=6
